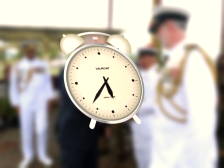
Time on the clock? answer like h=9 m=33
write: h=5 m=37
